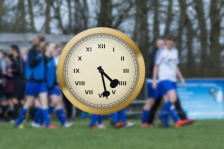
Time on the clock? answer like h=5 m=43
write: h=4 m=28
